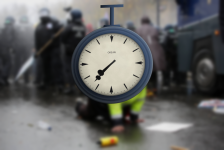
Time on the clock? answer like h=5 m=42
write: h=7 m=37
